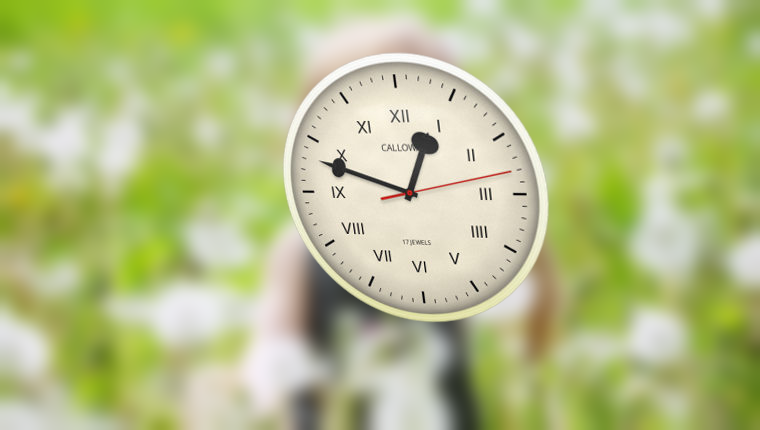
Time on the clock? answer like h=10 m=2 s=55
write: h=12 m=48 s=13
